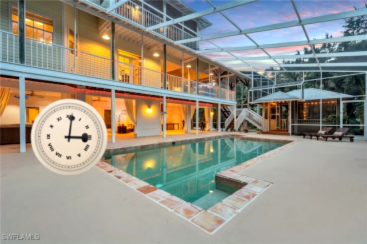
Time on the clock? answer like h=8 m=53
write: h=3 m=1
